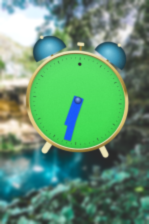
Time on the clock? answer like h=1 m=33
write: h=6 m=32
